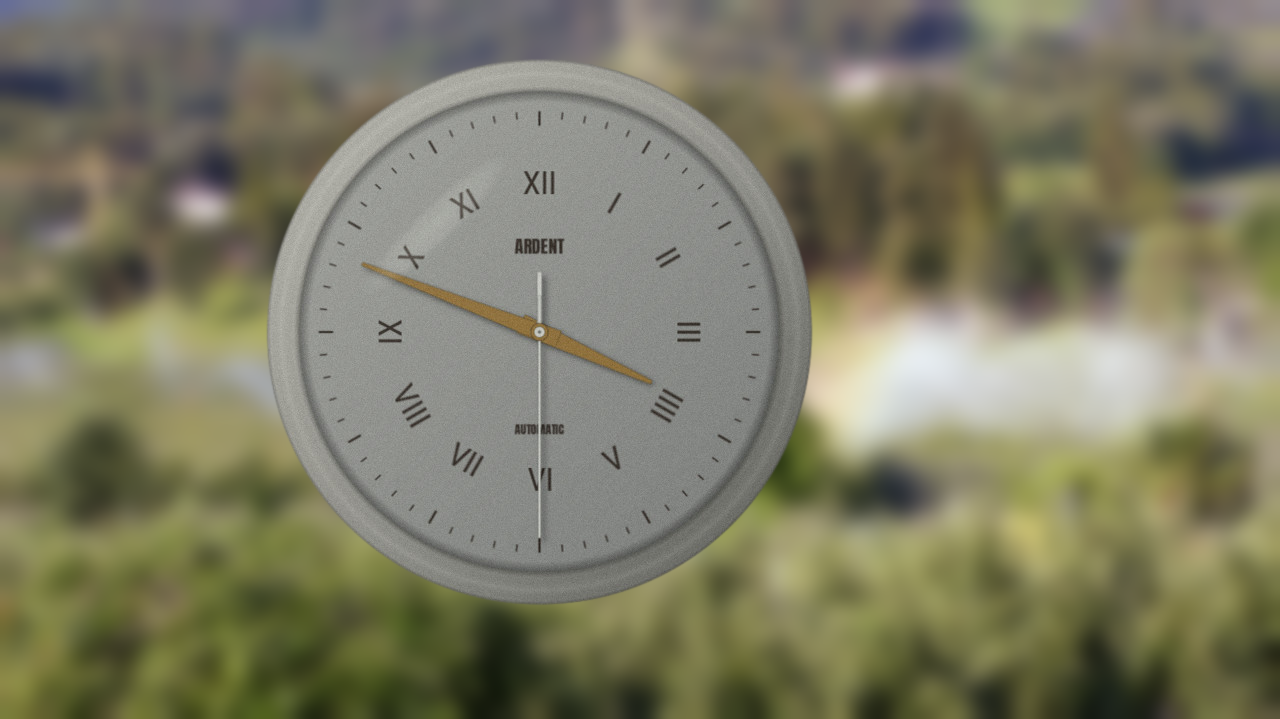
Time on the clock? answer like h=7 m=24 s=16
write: h=3 m=48 s=30
